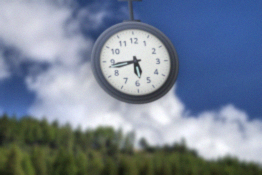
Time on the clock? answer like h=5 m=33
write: h=5 m=43
